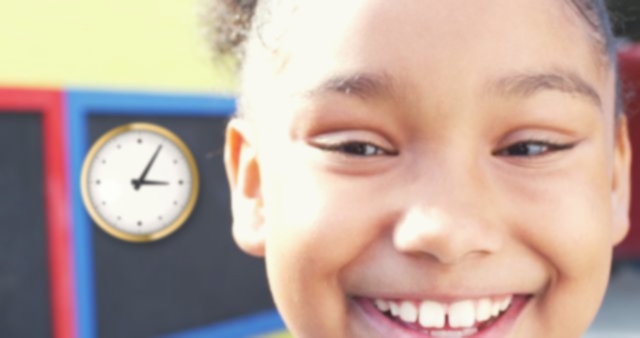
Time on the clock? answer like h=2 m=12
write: h=3 m=5
